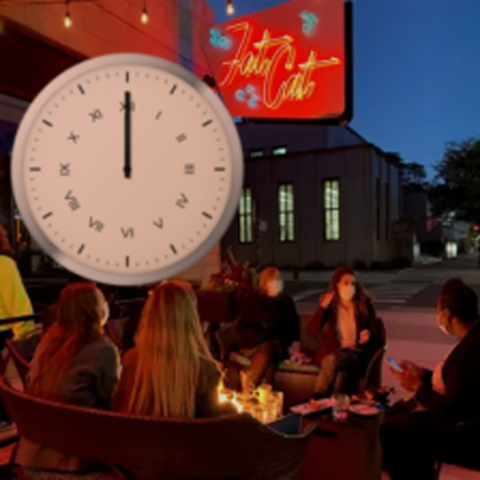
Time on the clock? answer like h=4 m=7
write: h=12 m=0
